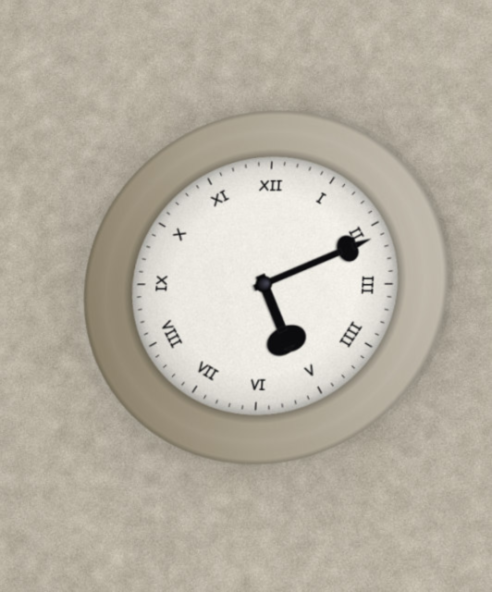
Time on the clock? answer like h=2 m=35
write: h=5 m=11
